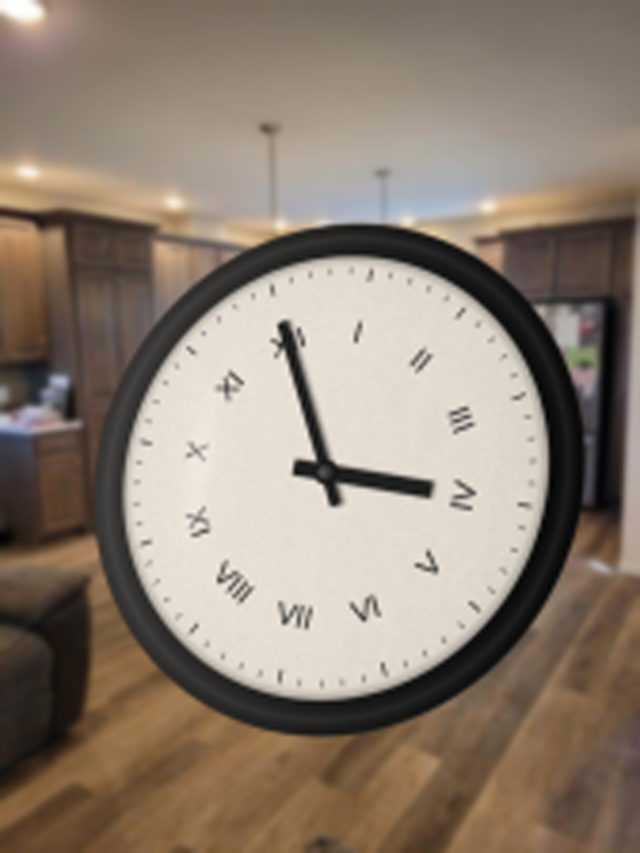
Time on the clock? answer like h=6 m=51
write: h=4 m=0
